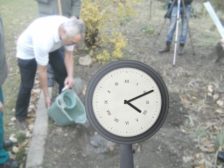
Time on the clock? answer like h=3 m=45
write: h=4 m=11
